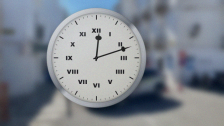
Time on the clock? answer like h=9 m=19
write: h=12 m=12
